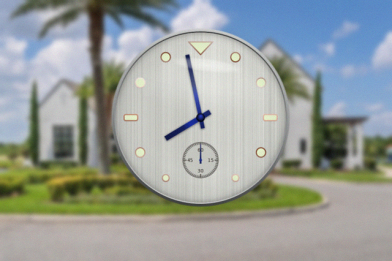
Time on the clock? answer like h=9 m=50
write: h=7 m=58
